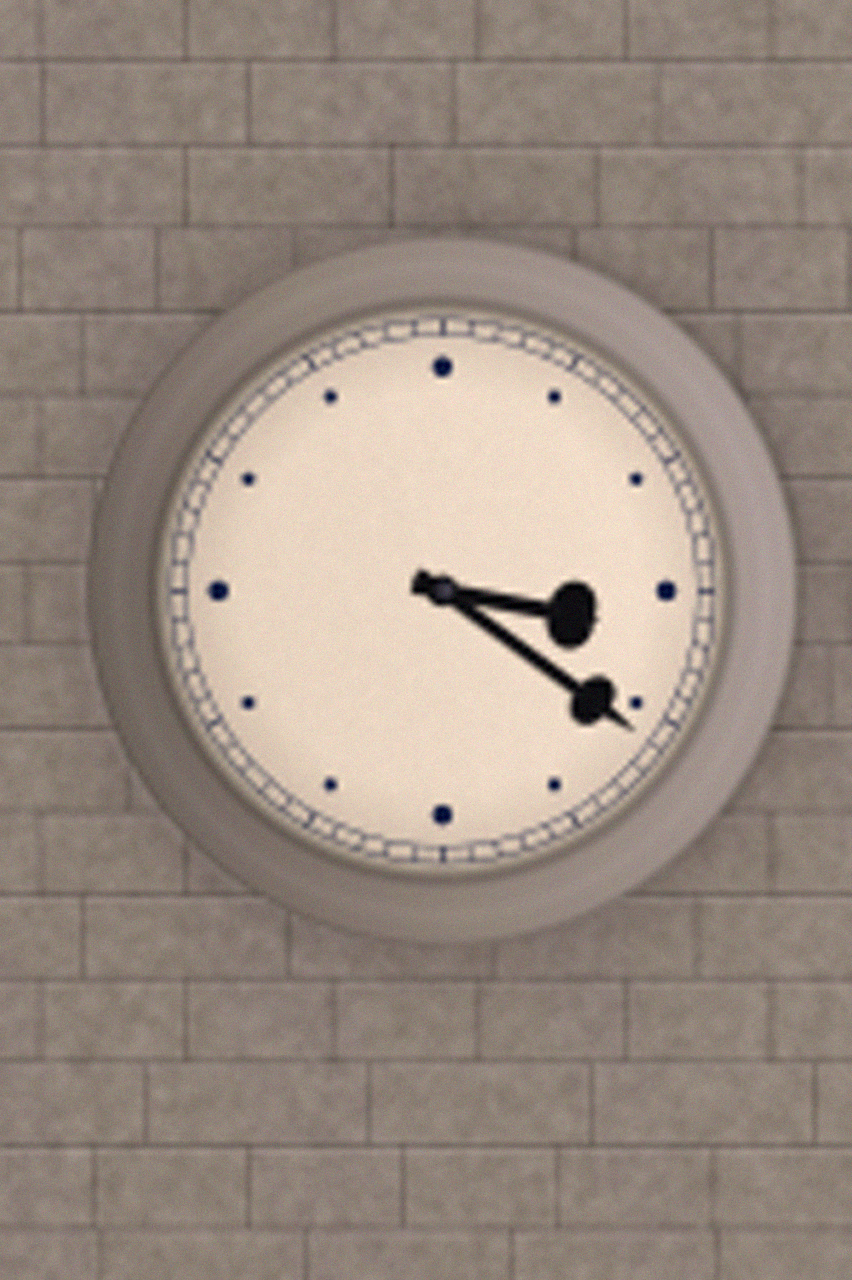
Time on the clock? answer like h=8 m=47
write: h=3 m=21
